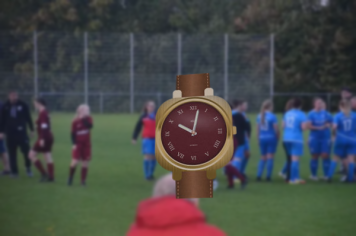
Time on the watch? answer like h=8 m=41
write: h=10 m=2
